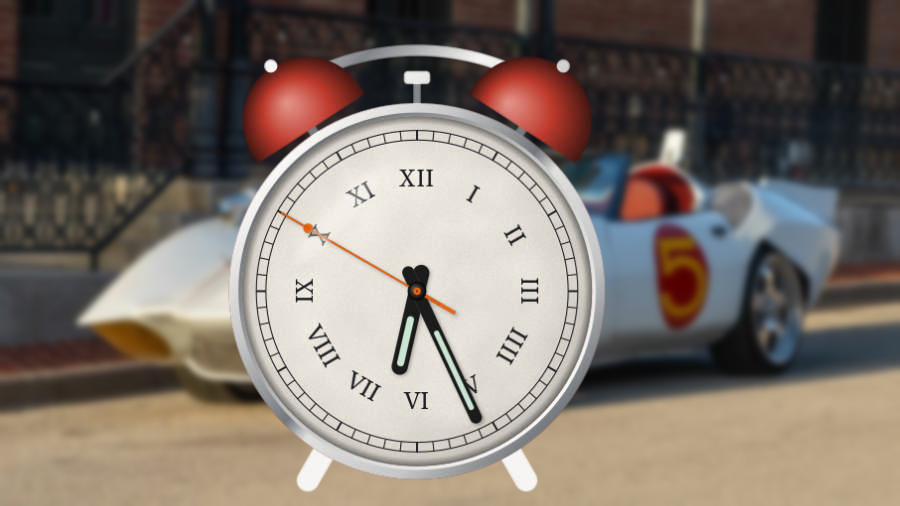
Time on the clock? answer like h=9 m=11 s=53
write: h=6 m=25 s=50
